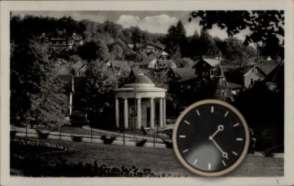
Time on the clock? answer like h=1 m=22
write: h=1 m=23
